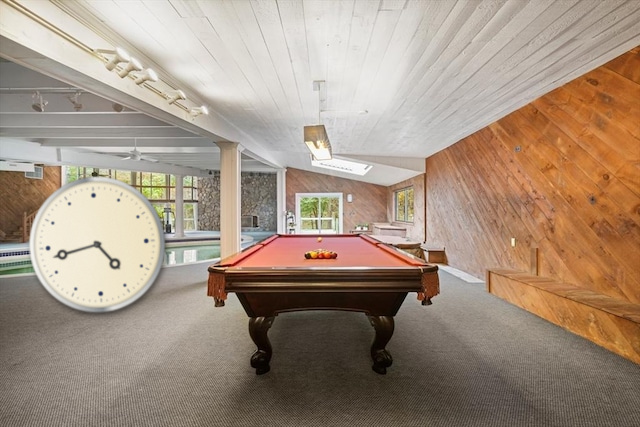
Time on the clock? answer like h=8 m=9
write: h=4 m=43
